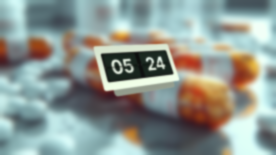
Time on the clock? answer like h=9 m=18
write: h=5 m=24
